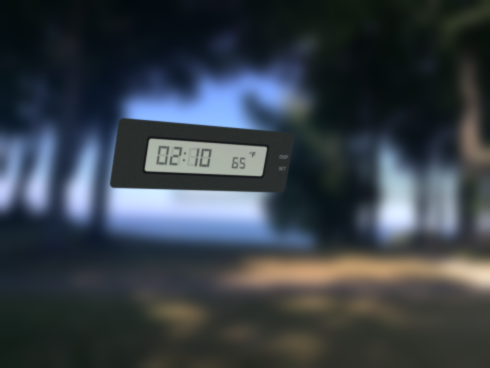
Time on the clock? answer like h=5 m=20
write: h=2 m=10
